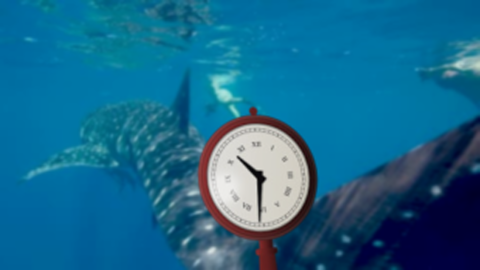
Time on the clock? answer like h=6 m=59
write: h=10 m=31
